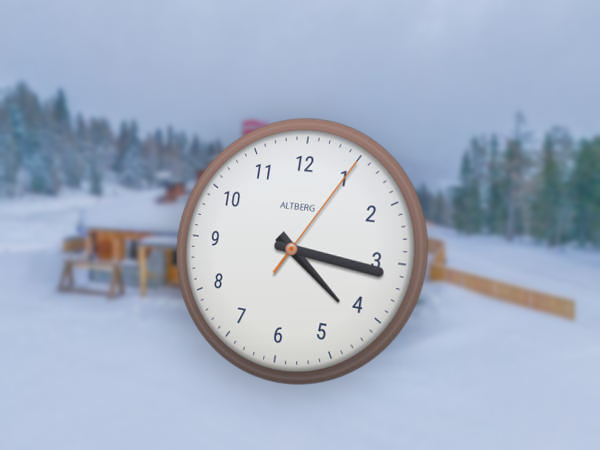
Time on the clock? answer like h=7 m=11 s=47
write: h=4 m=16 s=5
